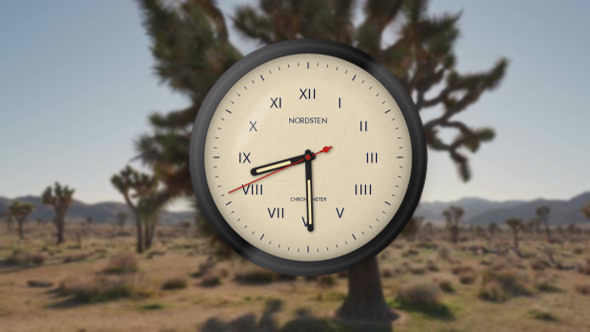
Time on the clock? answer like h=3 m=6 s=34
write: h=8 m=29 s=41
